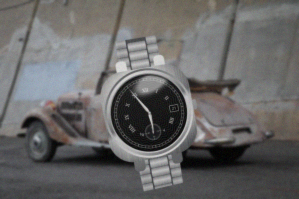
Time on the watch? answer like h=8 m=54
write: h=5 m=55
